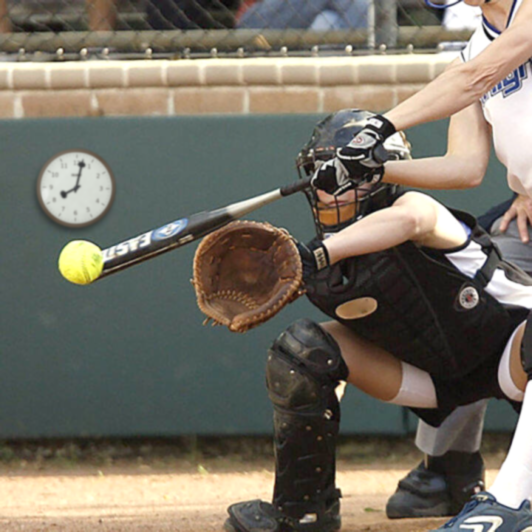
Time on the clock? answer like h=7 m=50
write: h=8 m=2
